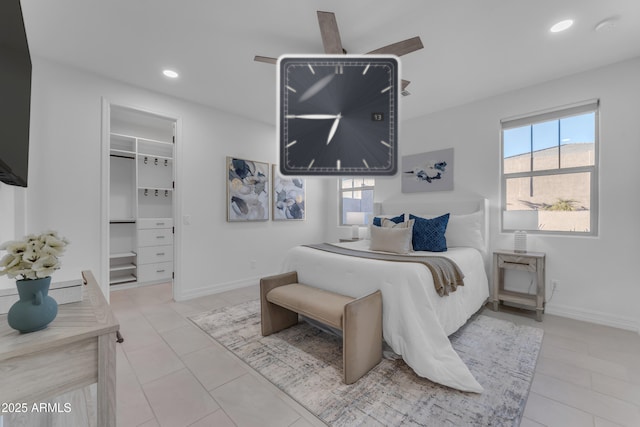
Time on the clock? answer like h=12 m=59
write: h=6 m=45
